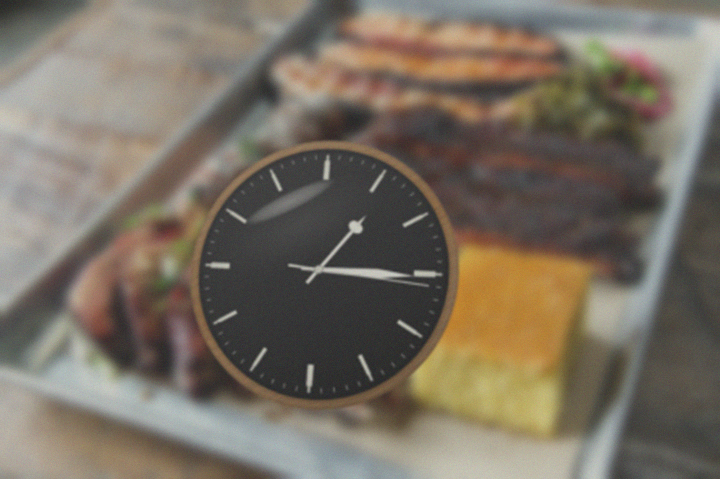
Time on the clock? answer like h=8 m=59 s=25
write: h=1 m=15 s=16
